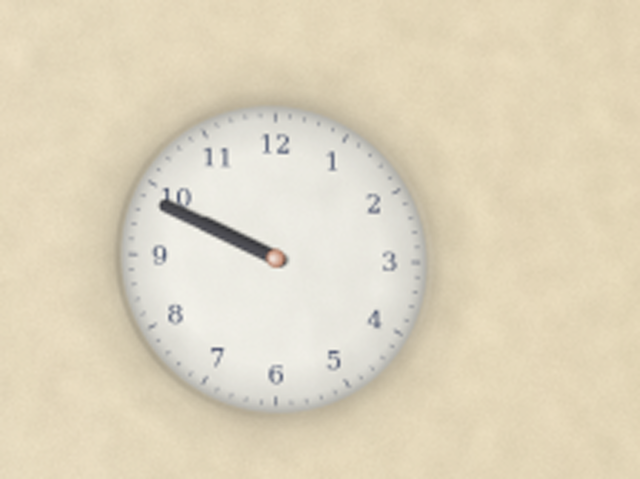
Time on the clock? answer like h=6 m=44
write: h=9 m=49
